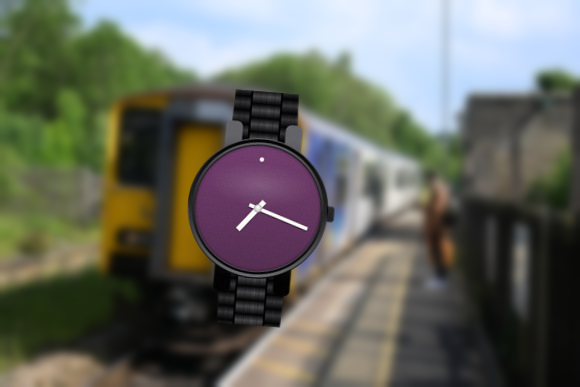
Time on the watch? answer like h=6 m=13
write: h=7 m=18
